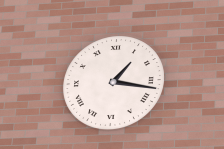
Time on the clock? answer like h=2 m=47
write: h=1 m=17
